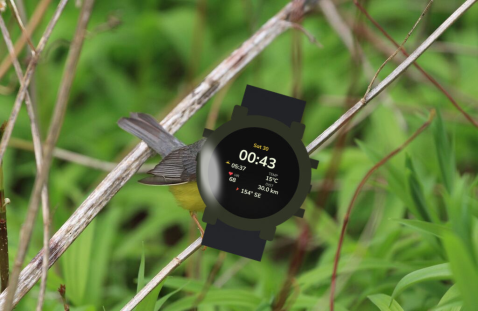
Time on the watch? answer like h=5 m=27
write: h=0 m=43
